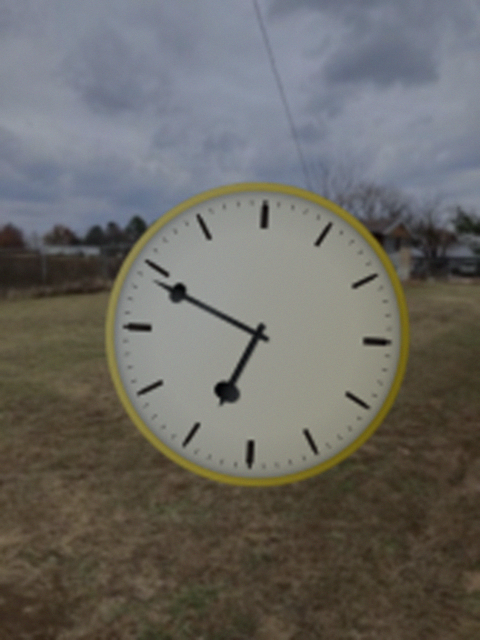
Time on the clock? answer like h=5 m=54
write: h=6 m=49
